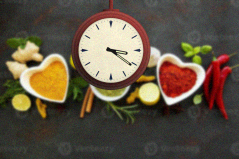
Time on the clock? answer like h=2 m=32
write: h=3 m=21
